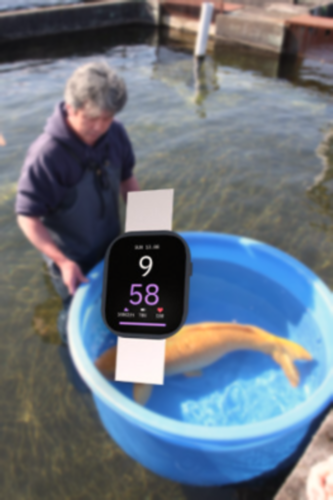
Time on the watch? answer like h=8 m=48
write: h=9 m=58
